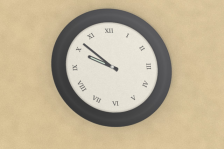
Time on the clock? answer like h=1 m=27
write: h=9 m=52
